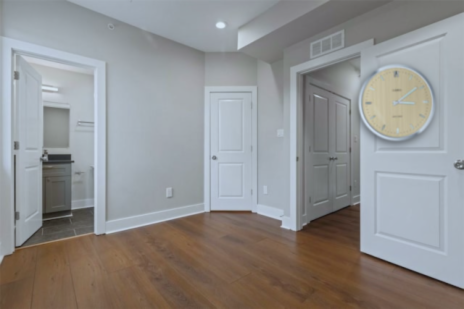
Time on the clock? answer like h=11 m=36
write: h=3 m=9
